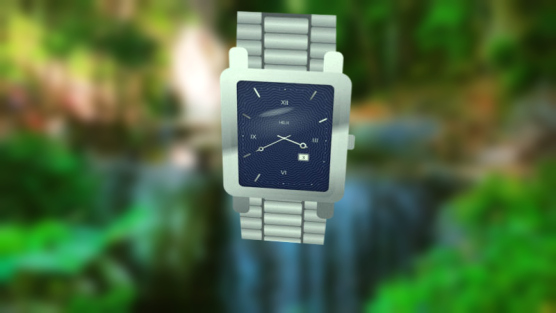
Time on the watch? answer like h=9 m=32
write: h=3 m=40
